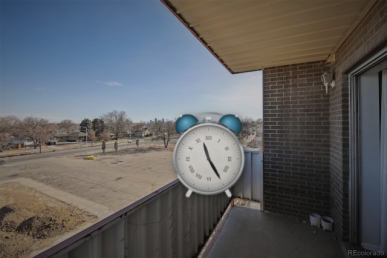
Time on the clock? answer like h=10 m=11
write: h=11 m=25
